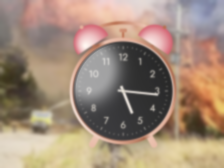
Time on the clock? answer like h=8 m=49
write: h=5 m=16
